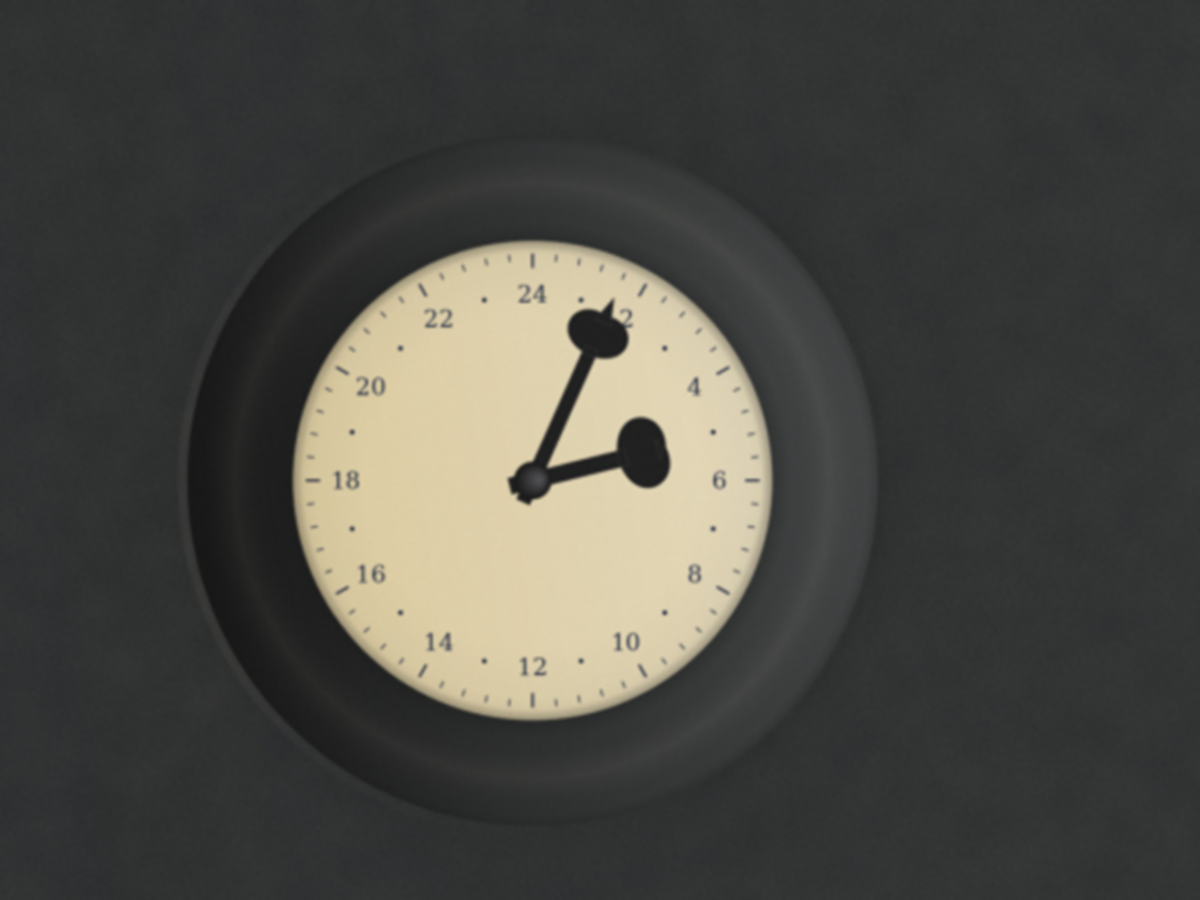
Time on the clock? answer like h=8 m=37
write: h=5 m=4
